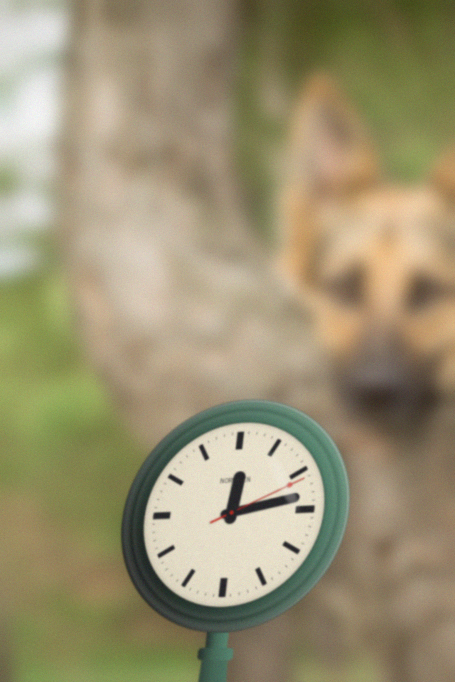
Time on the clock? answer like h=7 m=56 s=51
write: h=12 m=13 s=11
